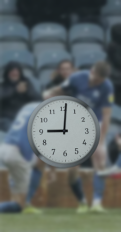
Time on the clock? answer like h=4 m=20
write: h=9 m=1
